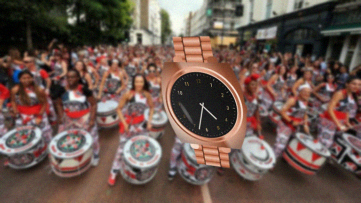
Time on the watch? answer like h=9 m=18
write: h=4 m=33
